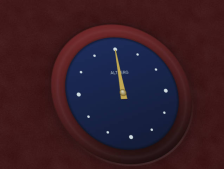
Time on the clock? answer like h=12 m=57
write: h=12 m=0
